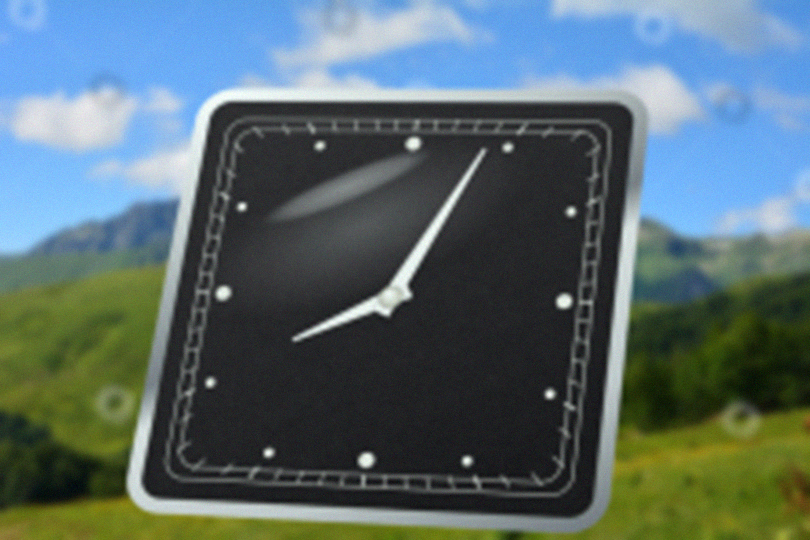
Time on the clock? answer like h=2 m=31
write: h=8 m=4
